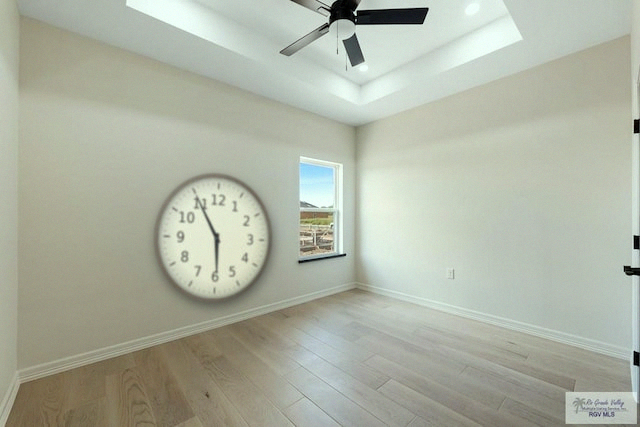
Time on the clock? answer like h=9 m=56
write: h=5 m=55
